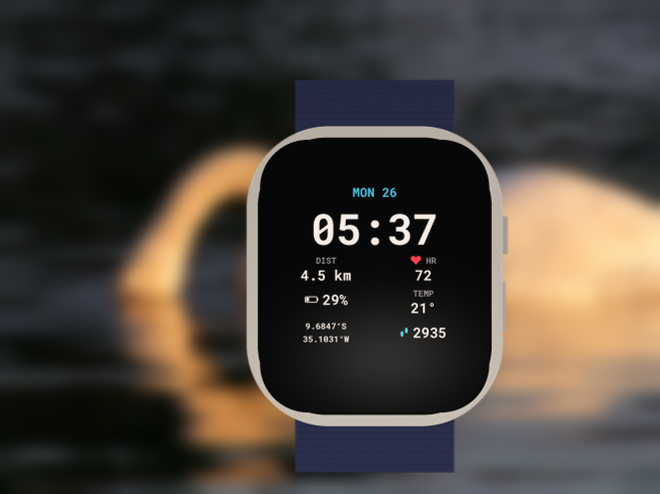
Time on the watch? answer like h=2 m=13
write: h=5 m=37
